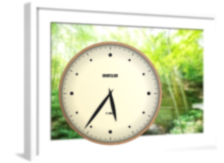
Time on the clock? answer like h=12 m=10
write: h=5 m=36
